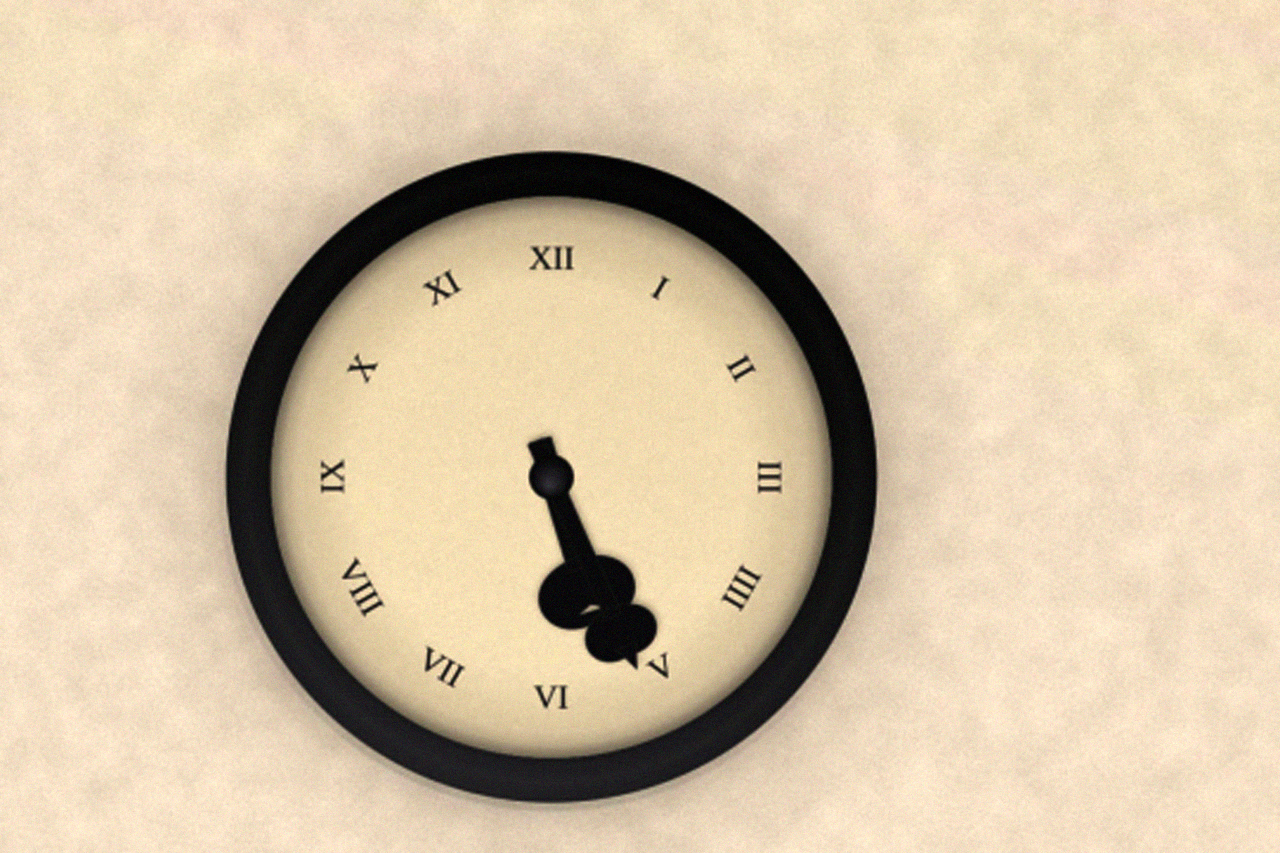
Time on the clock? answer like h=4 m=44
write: h=5 m=26
